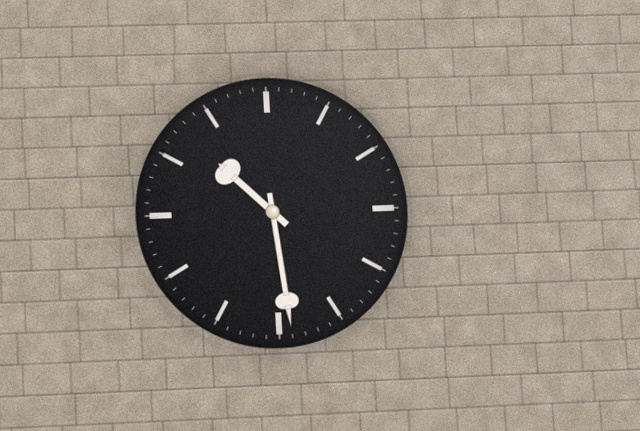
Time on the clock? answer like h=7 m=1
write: h=10 m=29
